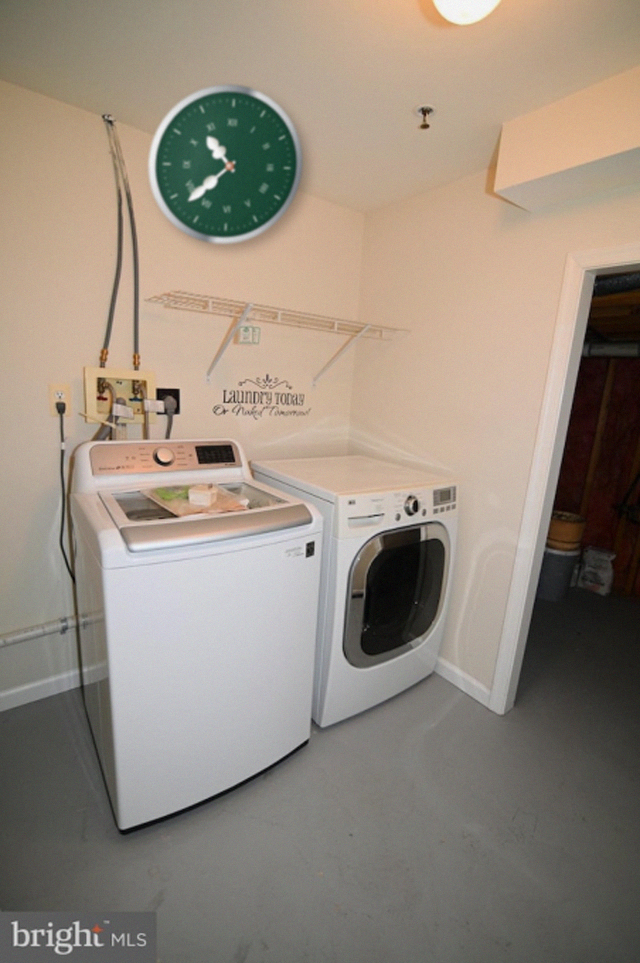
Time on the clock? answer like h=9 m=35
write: h=10 m=38
